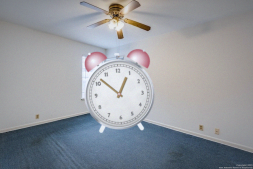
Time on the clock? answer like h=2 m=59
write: h=12 m=52
